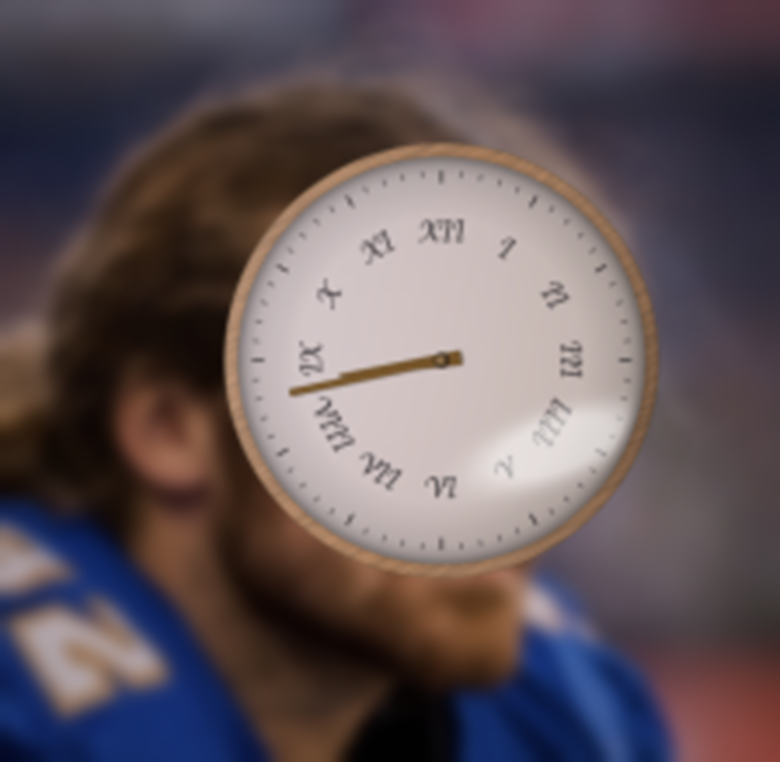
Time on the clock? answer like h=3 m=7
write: h=8 m=43
